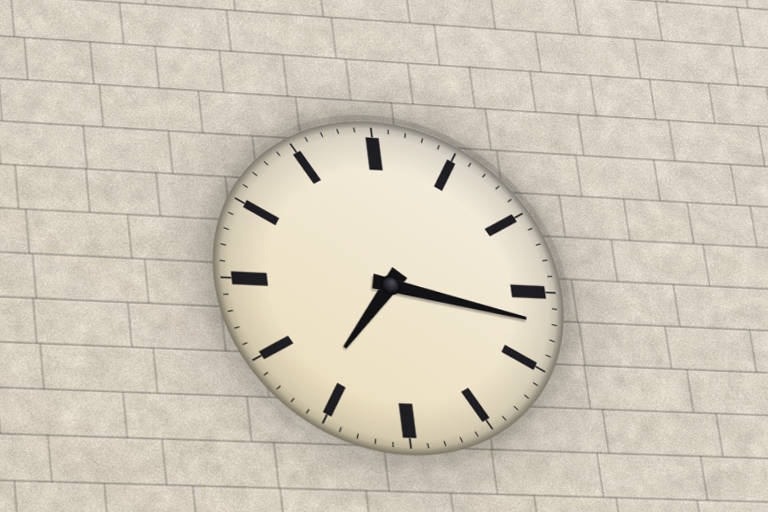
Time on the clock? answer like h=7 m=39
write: h=7 m=17
